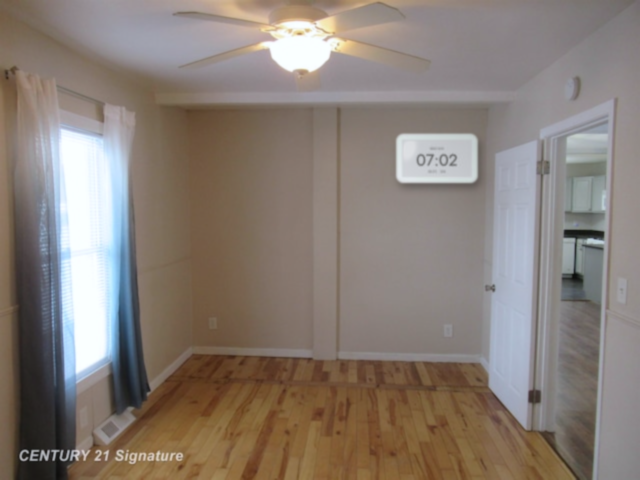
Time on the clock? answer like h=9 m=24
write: h=7 m=2
